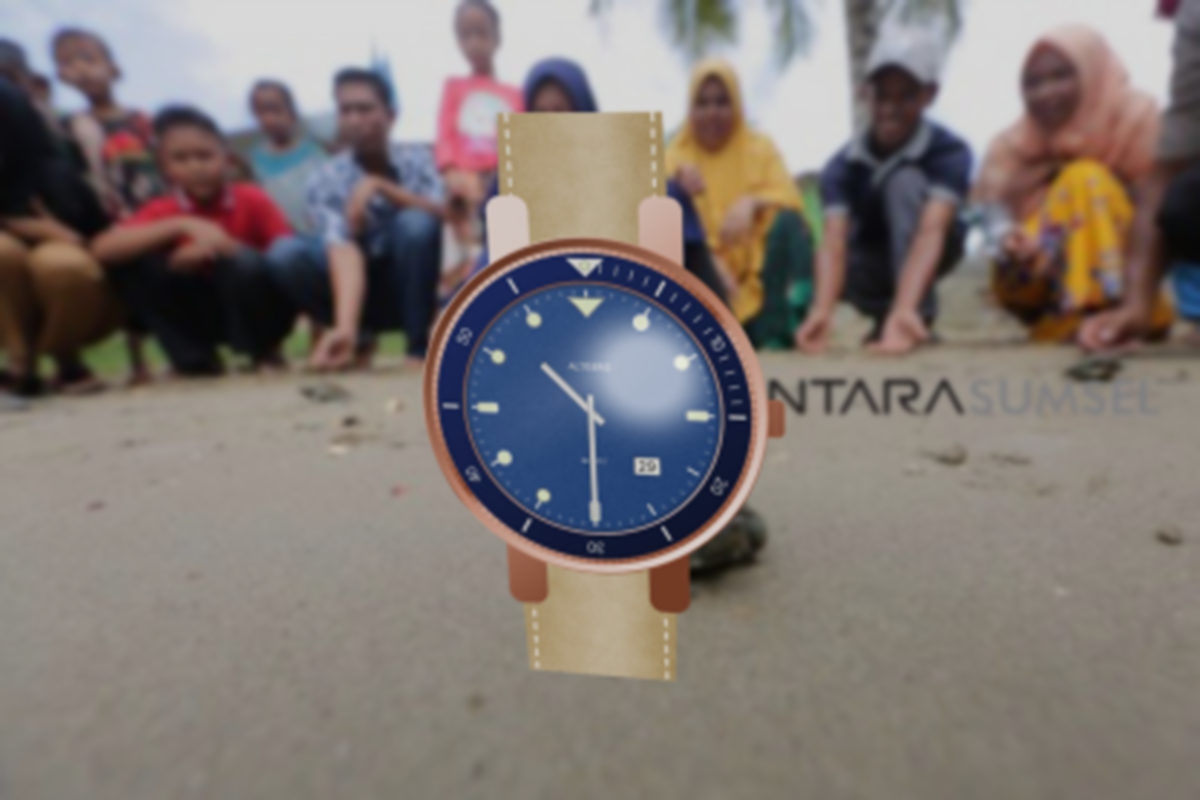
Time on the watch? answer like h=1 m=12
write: h=10 m=30
